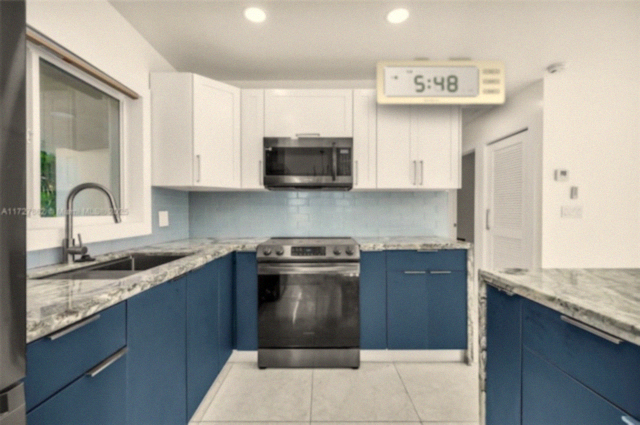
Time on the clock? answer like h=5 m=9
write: h=5 m=48
